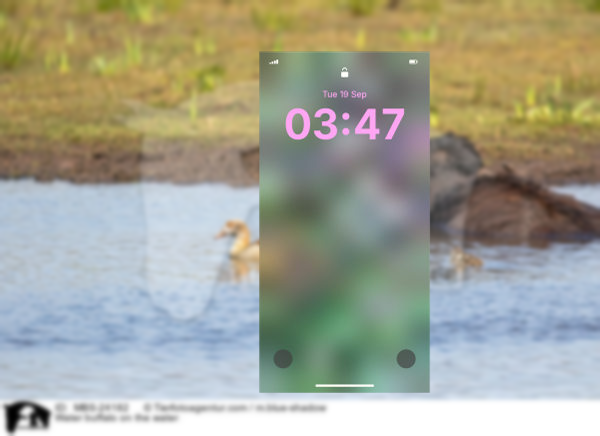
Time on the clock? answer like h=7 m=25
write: h=3 m=47
